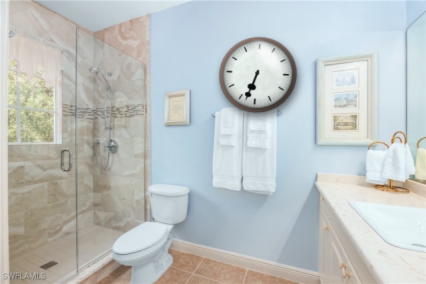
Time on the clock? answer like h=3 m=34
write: h=6 m=33
